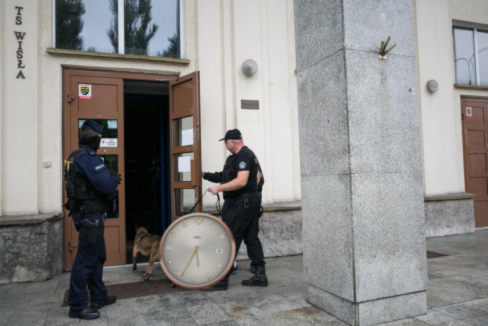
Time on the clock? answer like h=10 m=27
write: h=5 m=34
